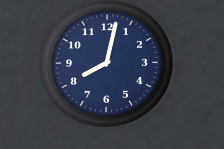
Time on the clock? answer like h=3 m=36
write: h=8 m=2
